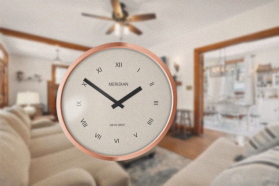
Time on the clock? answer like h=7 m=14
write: h=1 m=51
